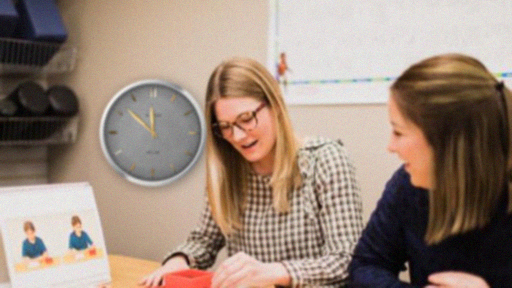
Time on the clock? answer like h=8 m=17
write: h=11 m=52
